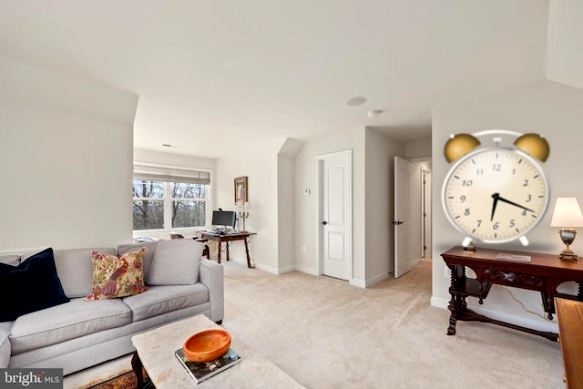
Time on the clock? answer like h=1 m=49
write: h=6 m=19
